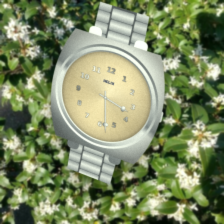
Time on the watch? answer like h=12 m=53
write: h=3 m=28
